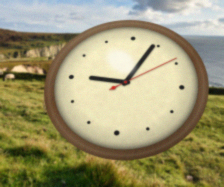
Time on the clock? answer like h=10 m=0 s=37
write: h=9 m=4 s=9
